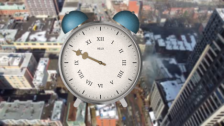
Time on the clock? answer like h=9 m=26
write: h=9 m=49
